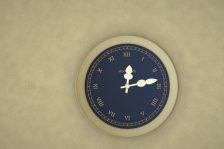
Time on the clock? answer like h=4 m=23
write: h=12 m=13
